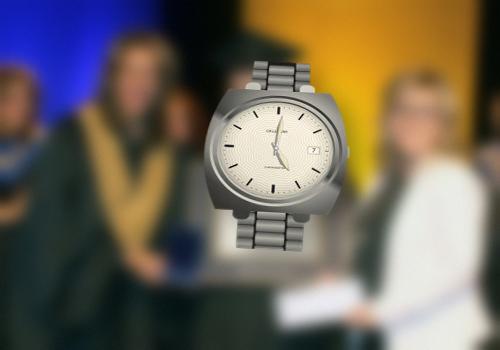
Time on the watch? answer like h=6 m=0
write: h=5 m=1
